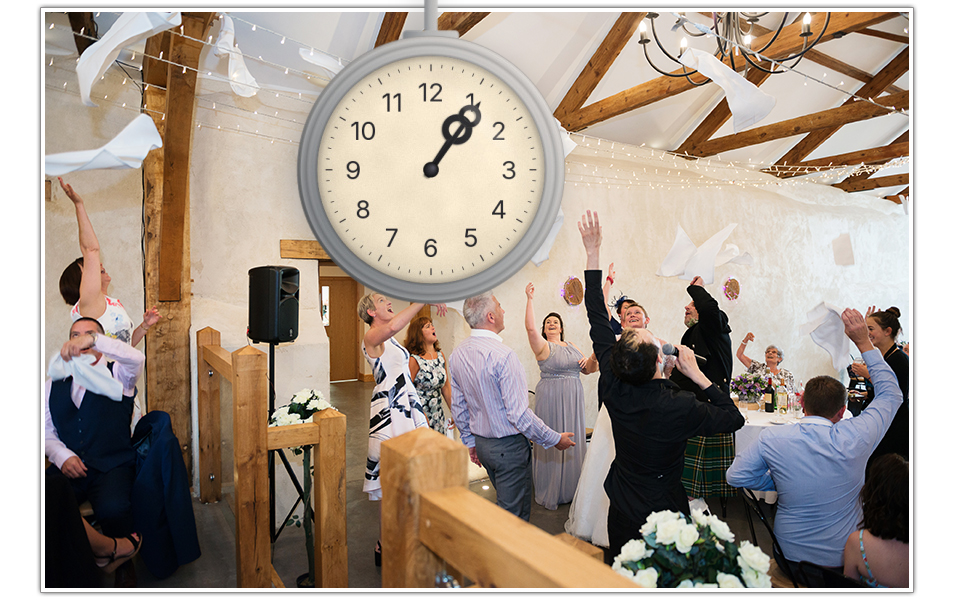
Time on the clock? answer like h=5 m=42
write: h=1 m=6
